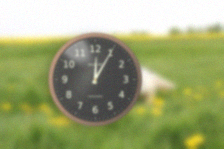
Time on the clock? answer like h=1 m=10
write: h=12 m=5
